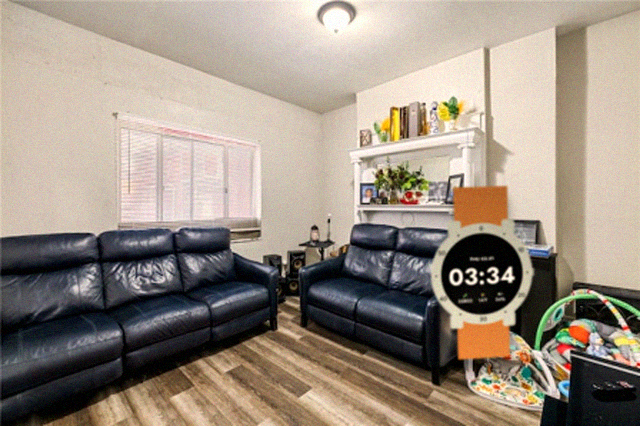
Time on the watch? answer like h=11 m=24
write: h=3 m=34
